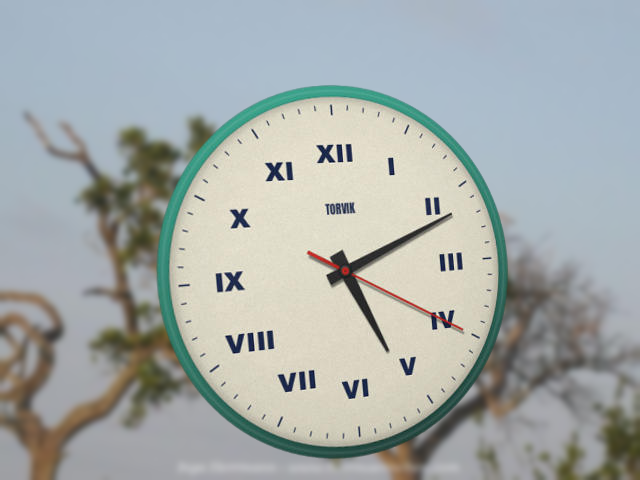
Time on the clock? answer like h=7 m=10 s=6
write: h=5 m=11 s=20
